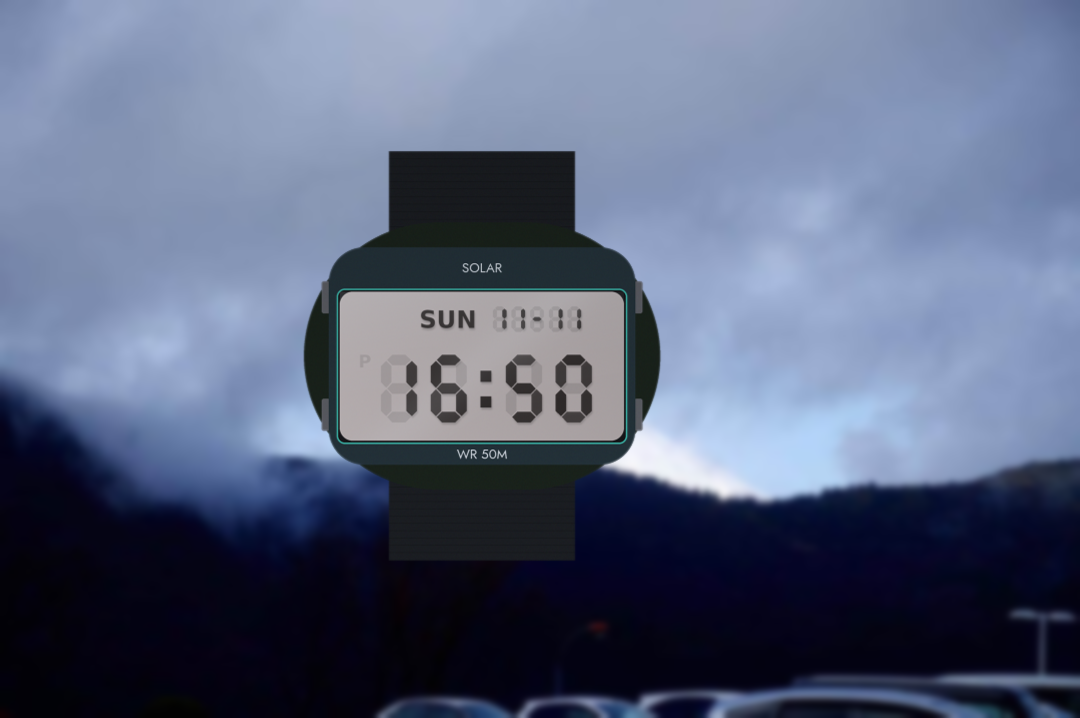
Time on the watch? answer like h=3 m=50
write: h=16 m=50
